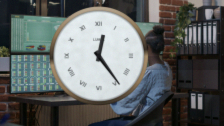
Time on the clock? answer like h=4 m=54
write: h=12 m=24
